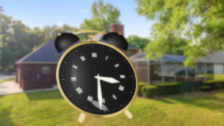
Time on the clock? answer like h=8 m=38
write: h=3 m=31
